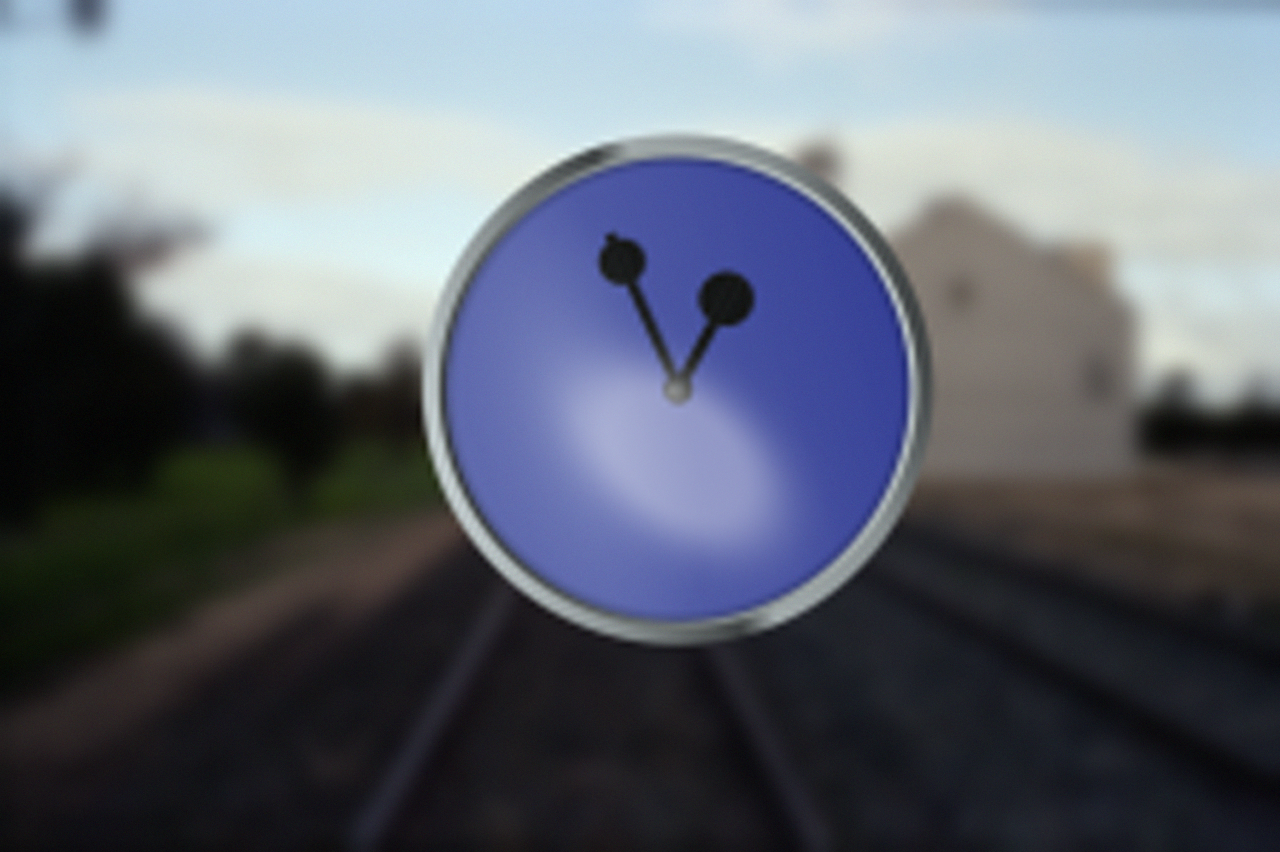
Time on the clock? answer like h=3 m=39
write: h=12 m=56
